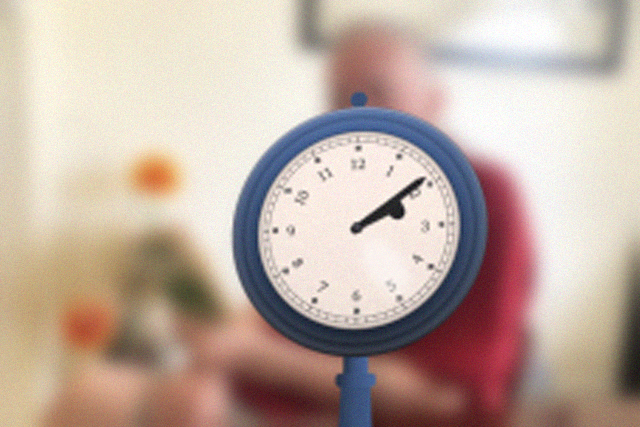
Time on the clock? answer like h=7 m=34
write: h=2 m=9
